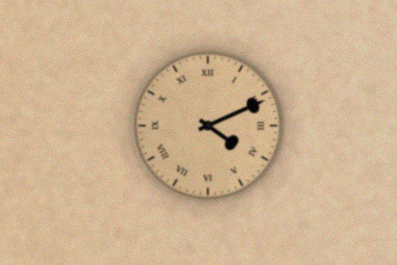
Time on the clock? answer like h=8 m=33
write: h=4 m=11
